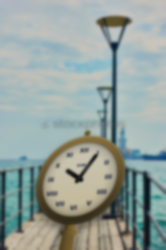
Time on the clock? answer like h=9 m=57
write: h=10 m=5
